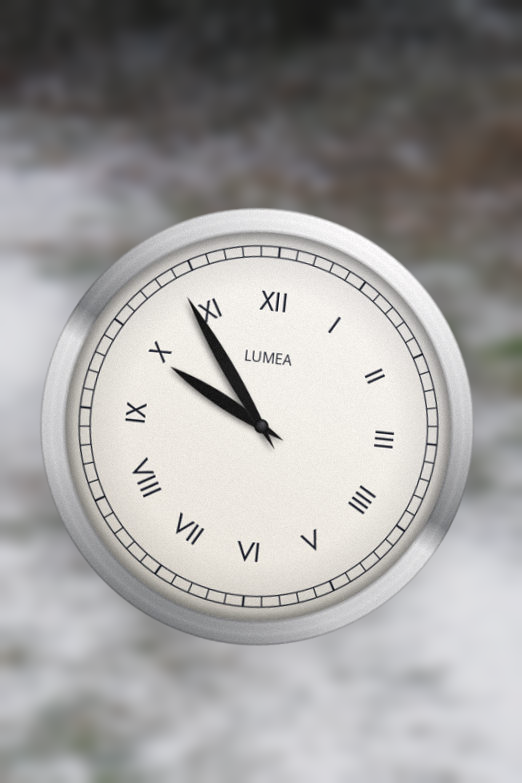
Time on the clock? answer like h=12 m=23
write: h=9 m=54
